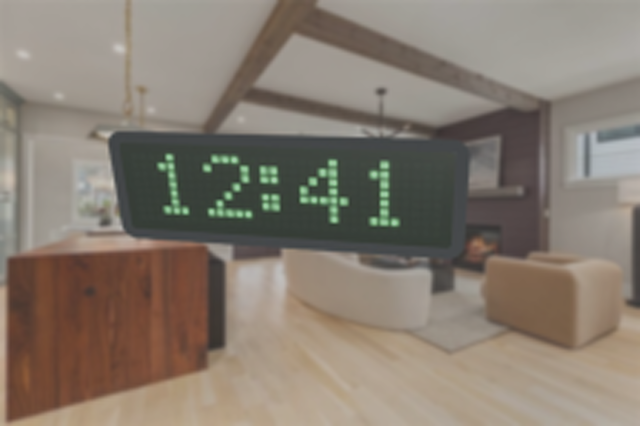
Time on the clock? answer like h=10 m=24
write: h=12 m=41
